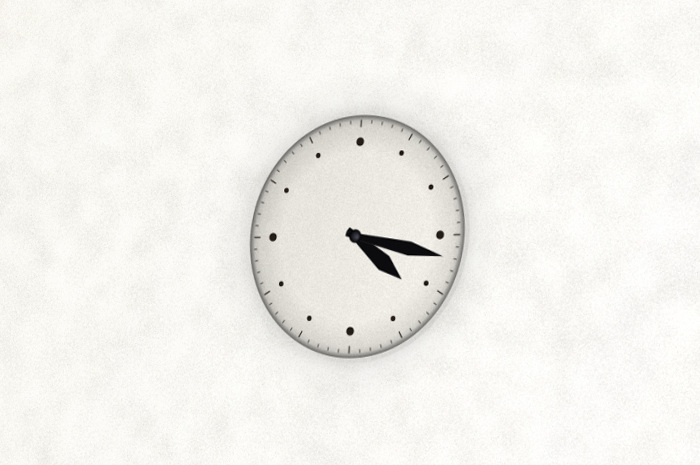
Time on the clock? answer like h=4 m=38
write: h=4 m=17
